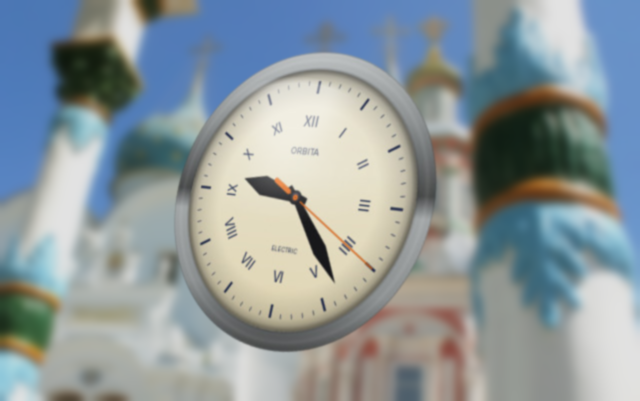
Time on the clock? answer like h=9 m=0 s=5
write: h=9 m=23 s=20
